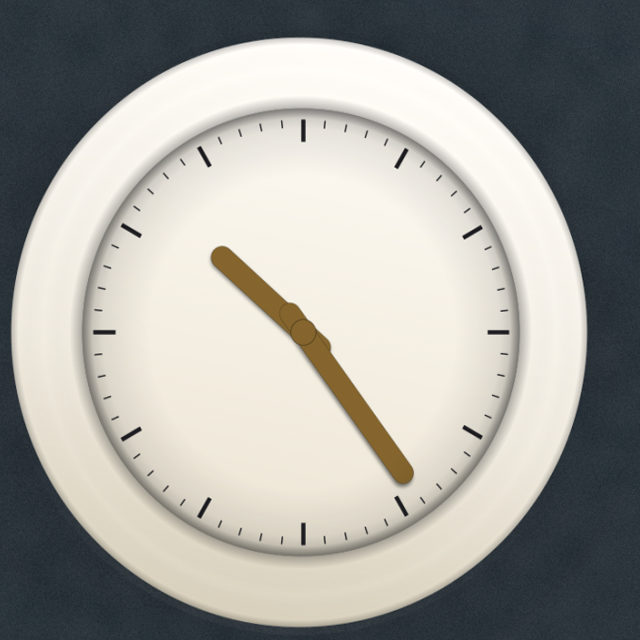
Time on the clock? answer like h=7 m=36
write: h=10 m=24
